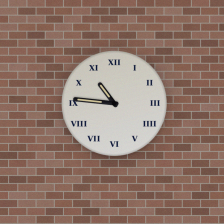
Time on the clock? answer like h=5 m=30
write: h=10 m=46
